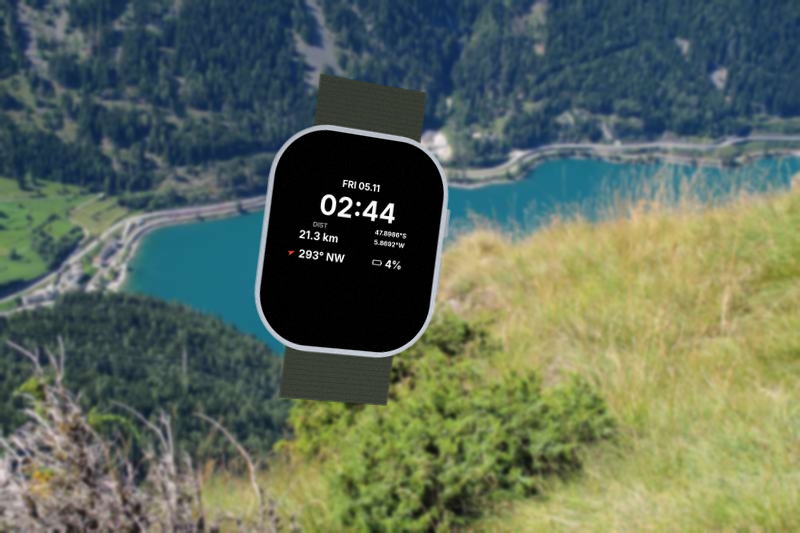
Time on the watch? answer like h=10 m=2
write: h=2 m=44
